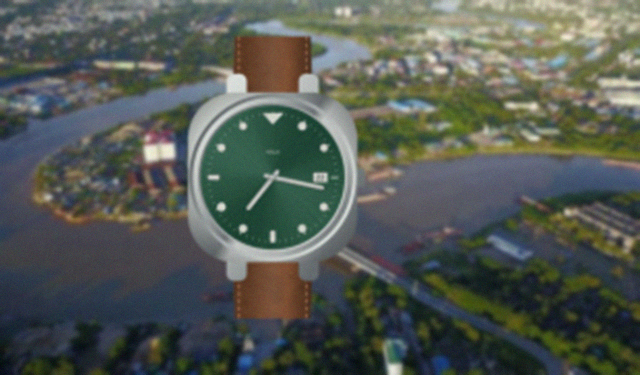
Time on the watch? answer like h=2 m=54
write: h=7 m=17
